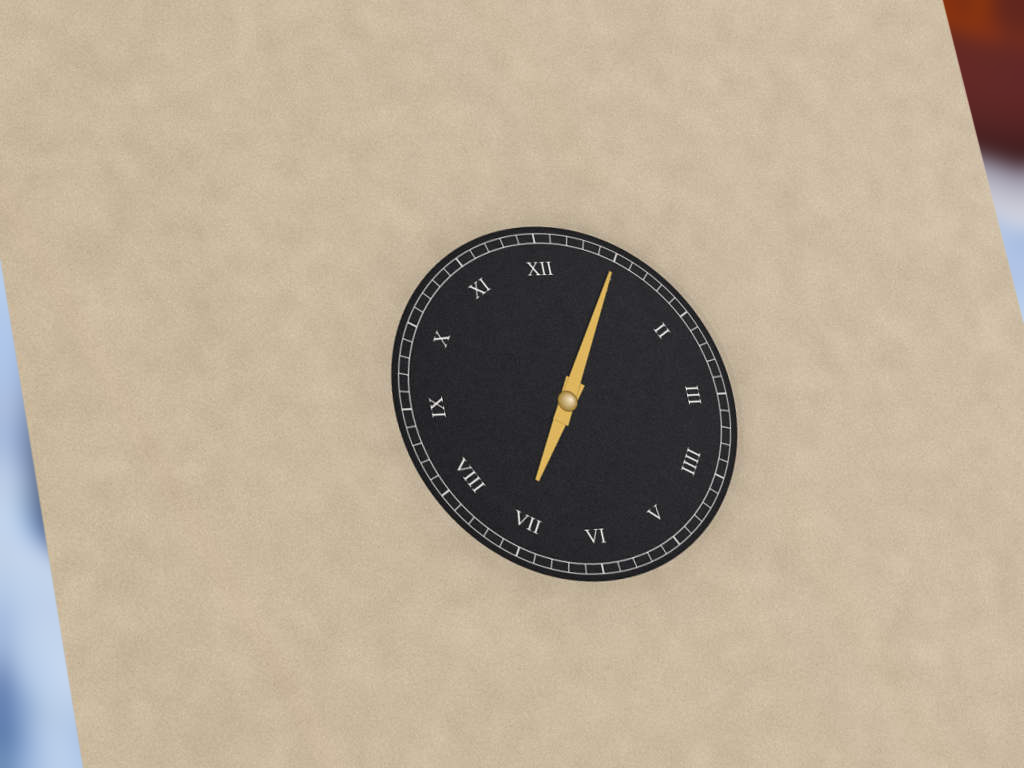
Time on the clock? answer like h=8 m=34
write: h=7 m=5
